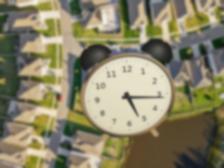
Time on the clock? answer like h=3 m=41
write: h=5 m=16
